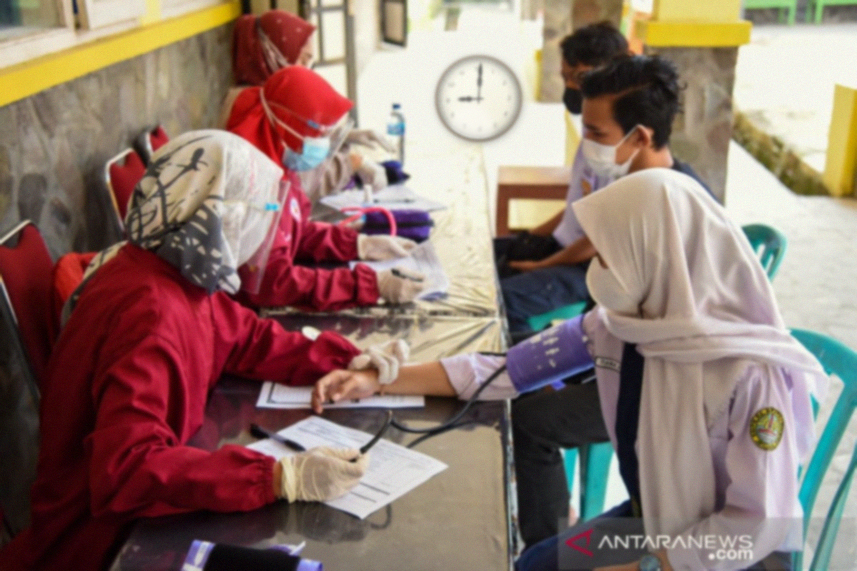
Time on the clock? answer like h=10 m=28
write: h=9 m=1
